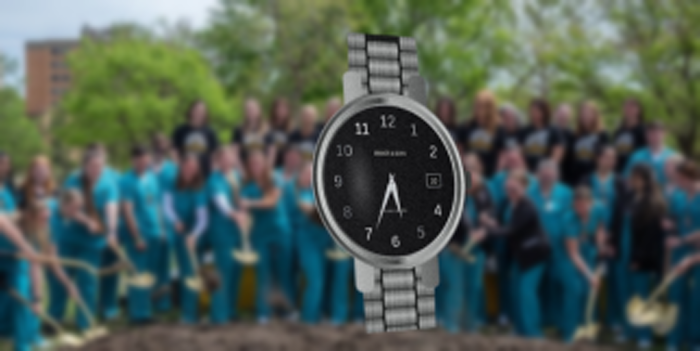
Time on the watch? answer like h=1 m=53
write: h=5 m=34
